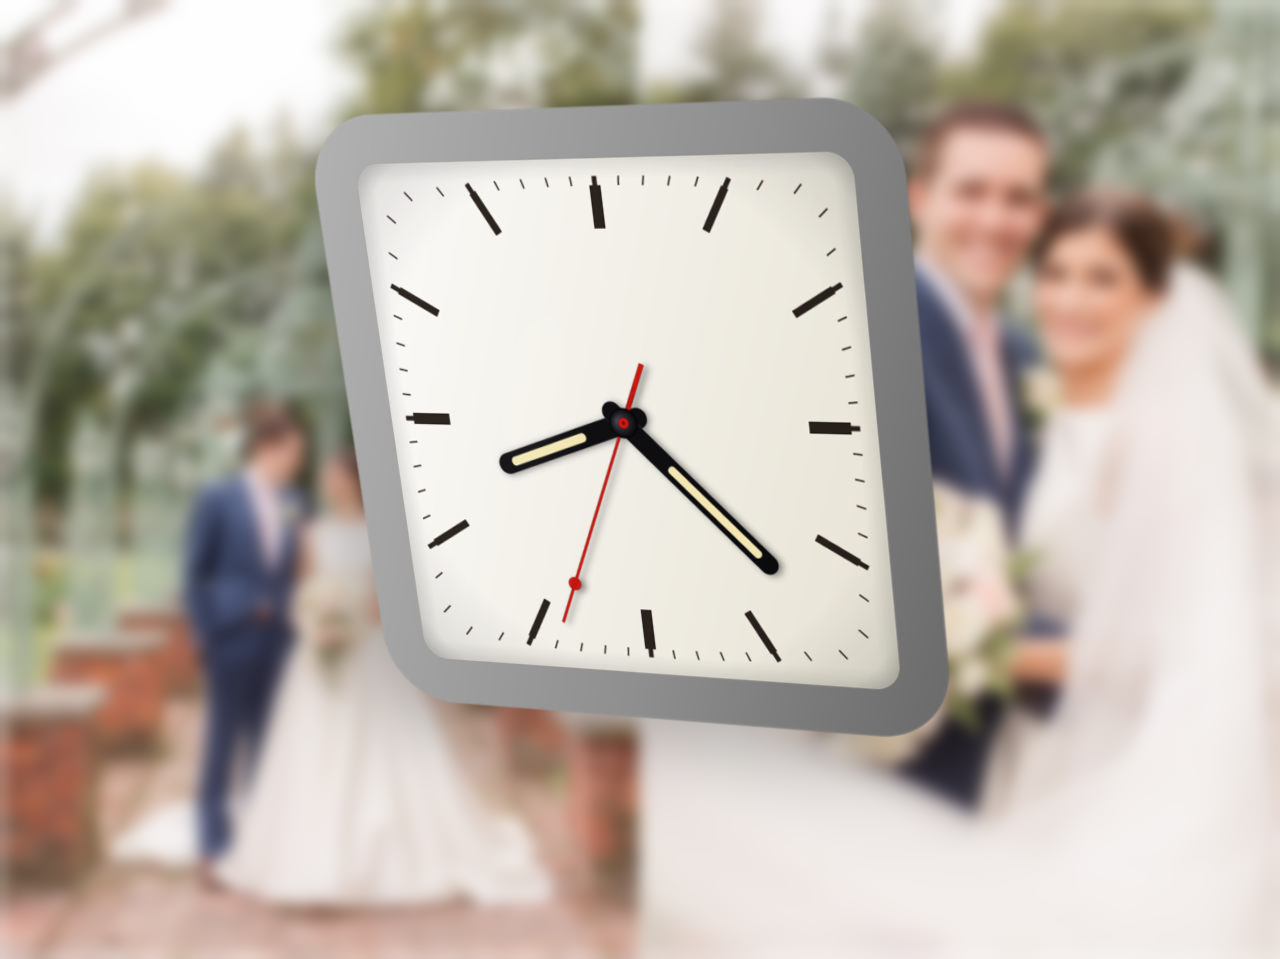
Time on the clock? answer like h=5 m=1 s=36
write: h=8 m=22 s=34
